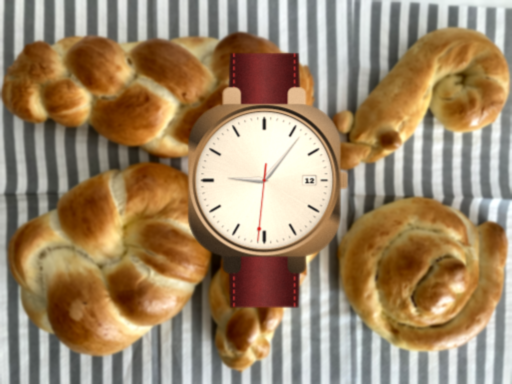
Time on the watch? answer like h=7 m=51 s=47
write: h=9 m=6 s=31
